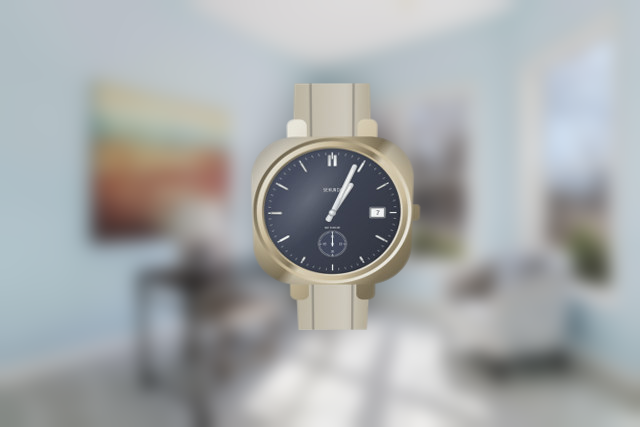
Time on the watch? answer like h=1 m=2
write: h=1 m=4
